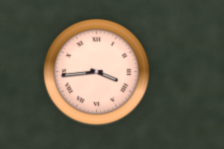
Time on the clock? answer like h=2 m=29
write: h=3 m=44
